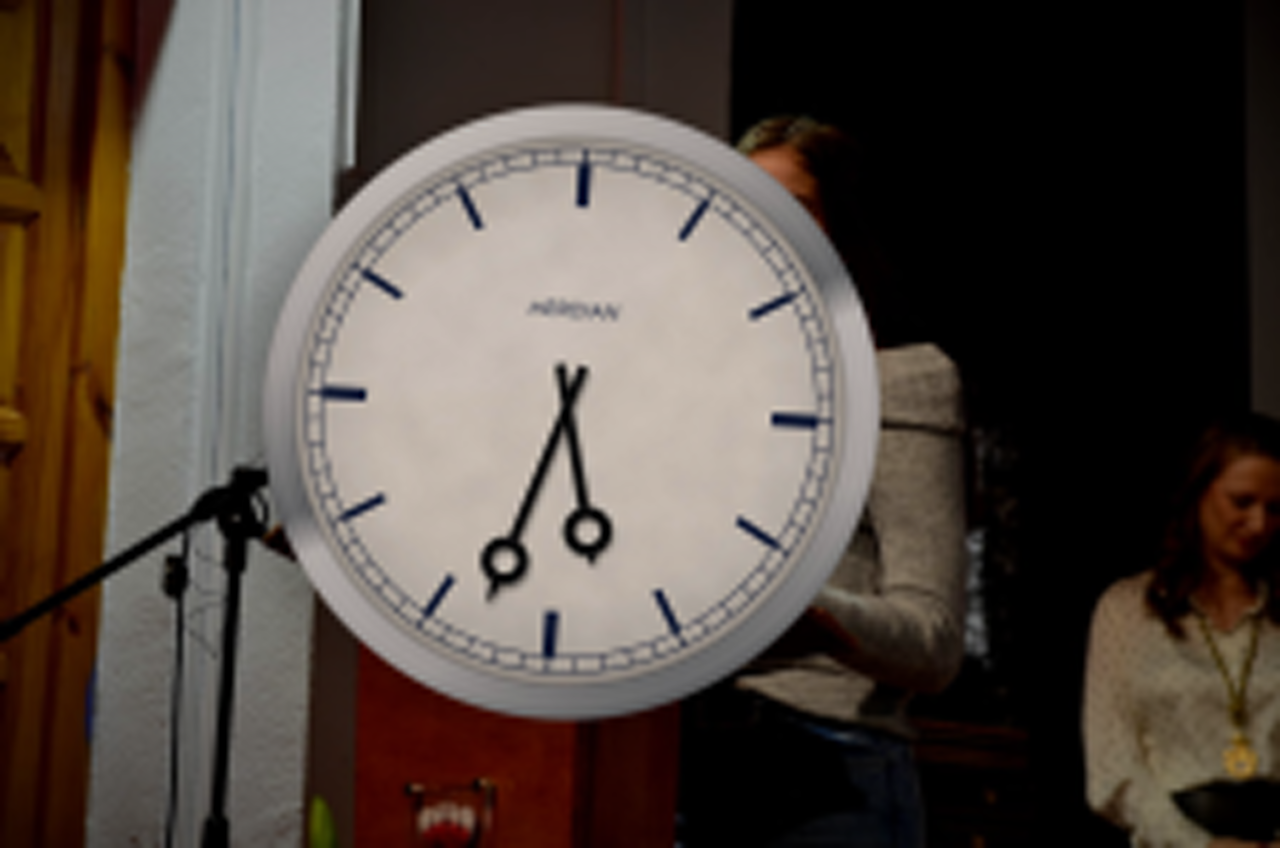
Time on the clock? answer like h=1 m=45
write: h=5 m=33
